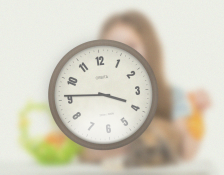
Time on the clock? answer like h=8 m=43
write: h=3 m=46
